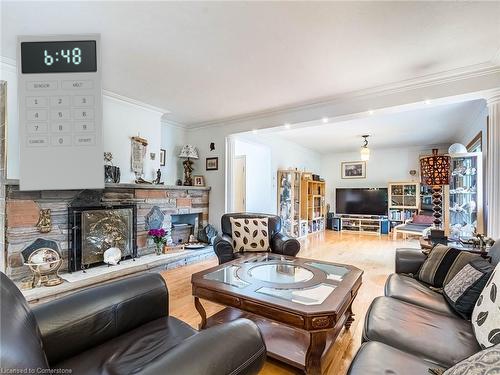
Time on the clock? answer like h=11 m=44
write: h=6 m=48
